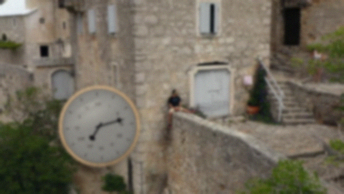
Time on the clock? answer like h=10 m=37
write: h=7 m=13
